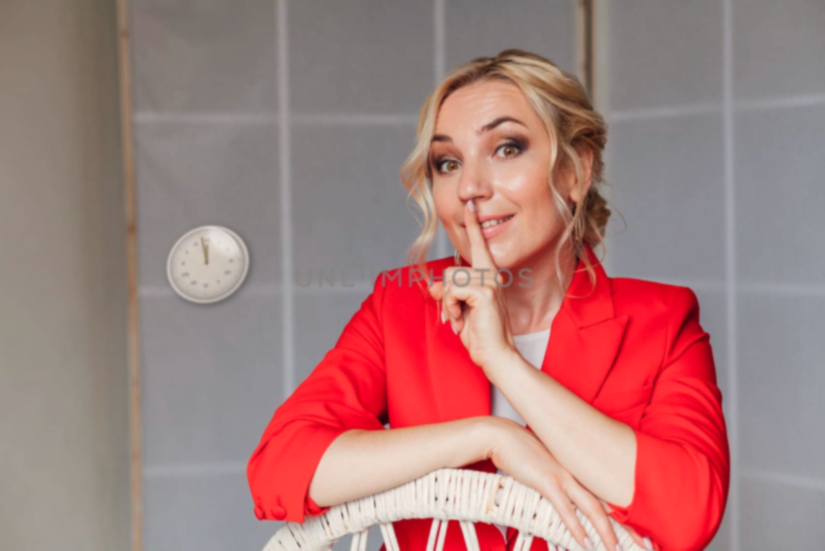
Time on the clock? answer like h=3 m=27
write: h=11 m=58
